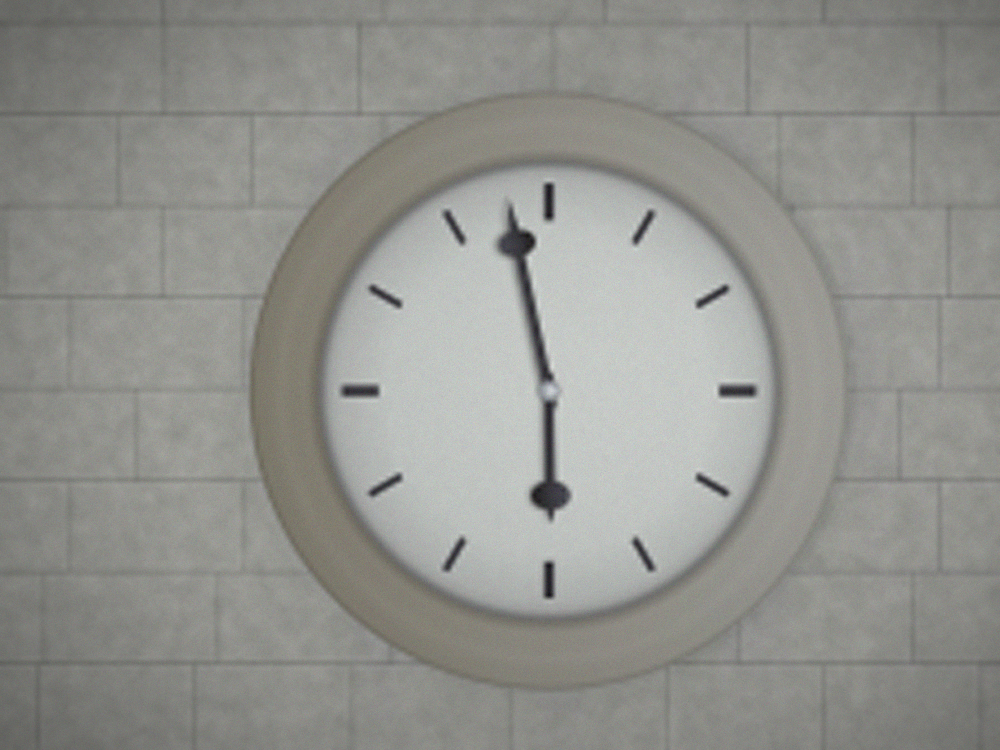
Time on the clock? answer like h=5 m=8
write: h=5 m=58
